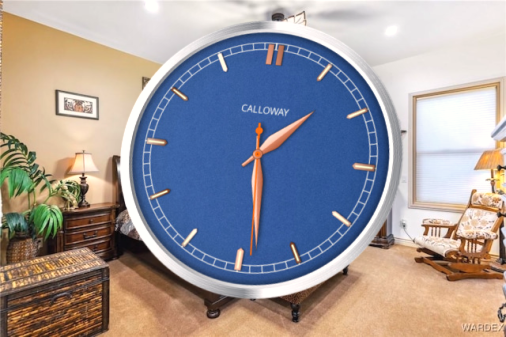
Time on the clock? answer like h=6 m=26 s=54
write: h=1 m=28 s=29
